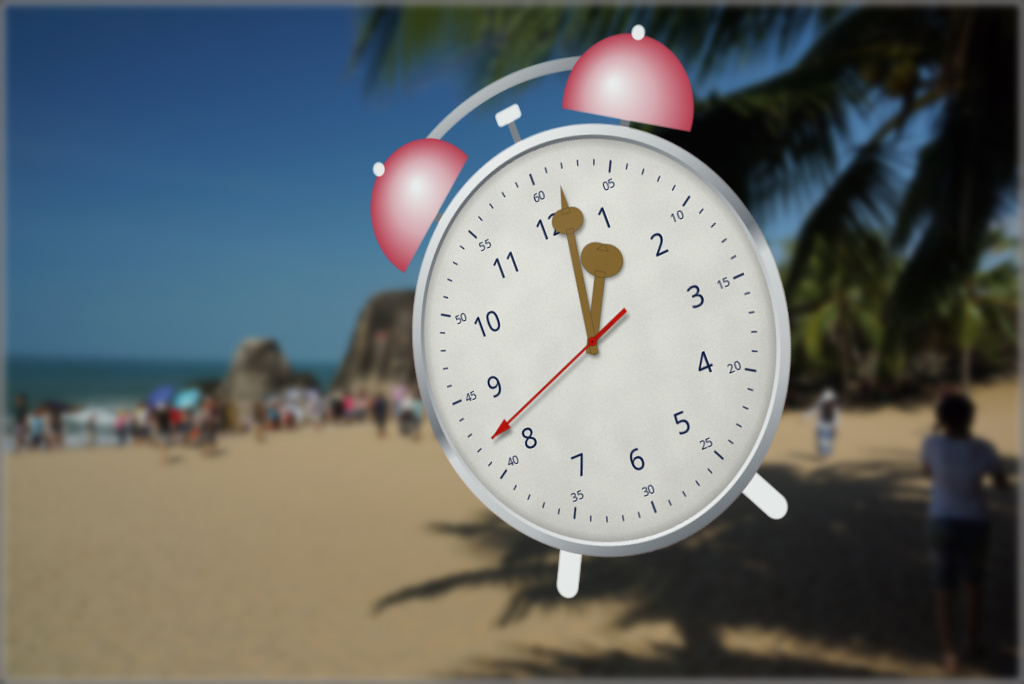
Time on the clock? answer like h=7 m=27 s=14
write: h=1 m=1 s=42
